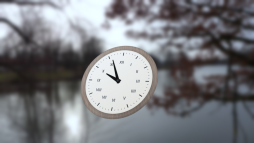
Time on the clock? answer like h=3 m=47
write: h=9 m=56
